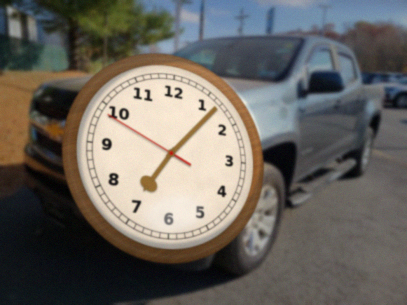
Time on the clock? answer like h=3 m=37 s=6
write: h=7 m=6 s=49
